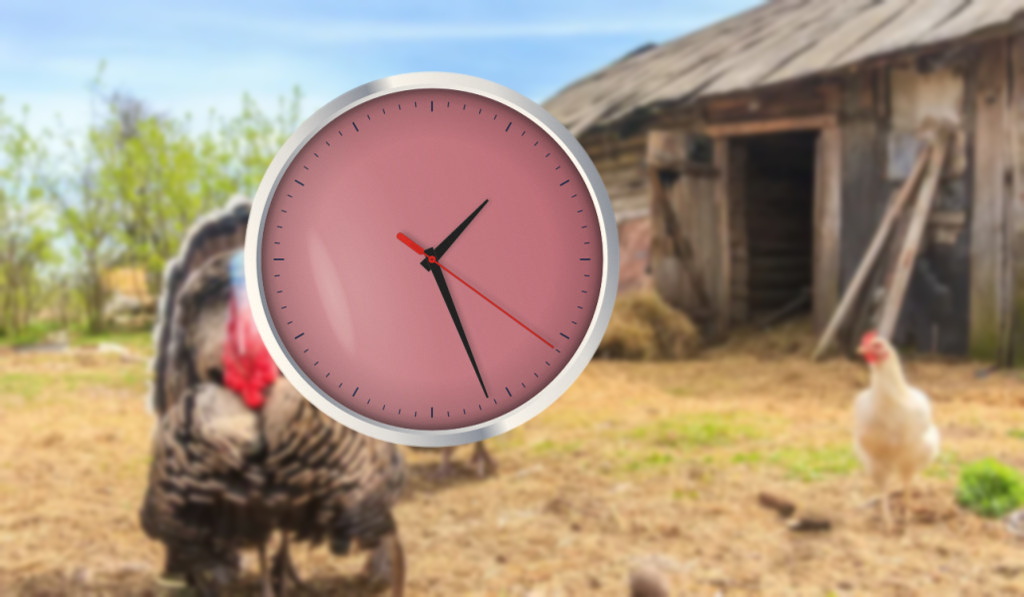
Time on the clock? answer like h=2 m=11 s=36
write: h=1 m=26 s=21
